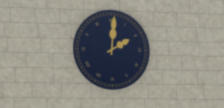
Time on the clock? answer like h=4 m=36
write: h=2 m=1
